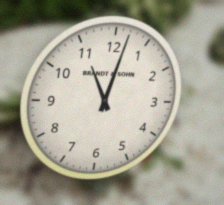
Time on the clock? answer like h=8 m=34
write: h=11 m=2
